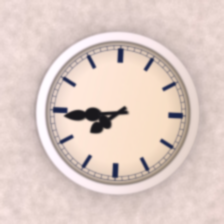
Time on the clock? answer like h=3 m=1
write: h=7 m=44
